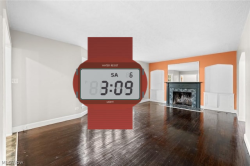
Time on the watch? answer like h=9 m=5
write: h=3 m=9
